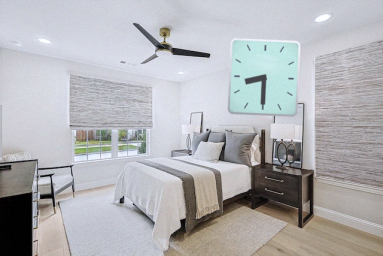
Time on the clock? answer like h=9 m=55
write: h=8 m=30
